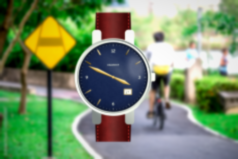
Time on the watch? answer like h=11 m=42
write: h=3 m=49
